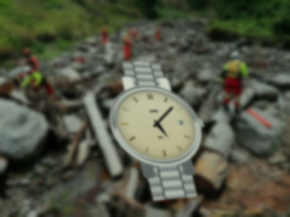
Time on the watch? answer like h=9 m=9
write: h=5 m=8
